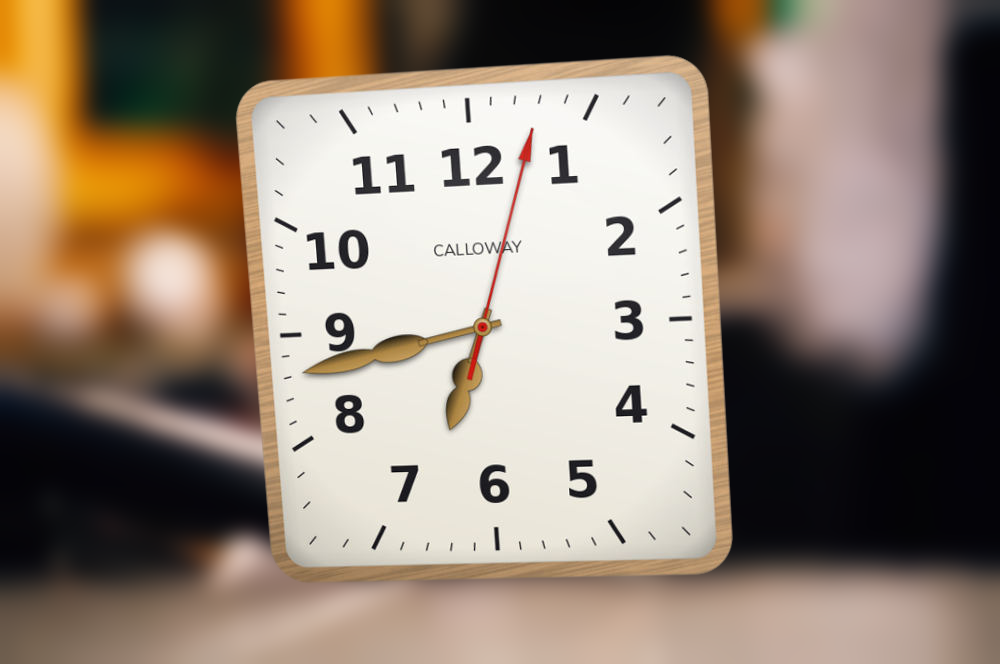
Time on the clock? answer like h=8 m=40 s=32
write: h=6 m=43 s=3
